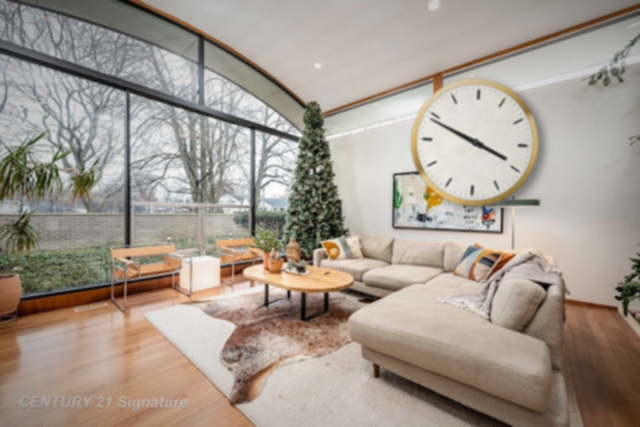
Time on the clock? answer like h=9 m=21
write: h=3 m=49
